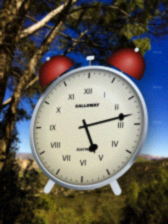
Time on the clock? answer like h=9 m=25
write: h=5 m=13
